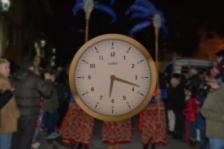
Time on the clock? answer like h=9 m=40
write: h=6 m=18
